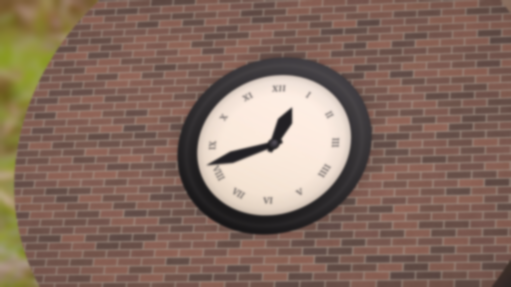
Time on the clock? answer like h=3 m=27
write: h=12 m=42
